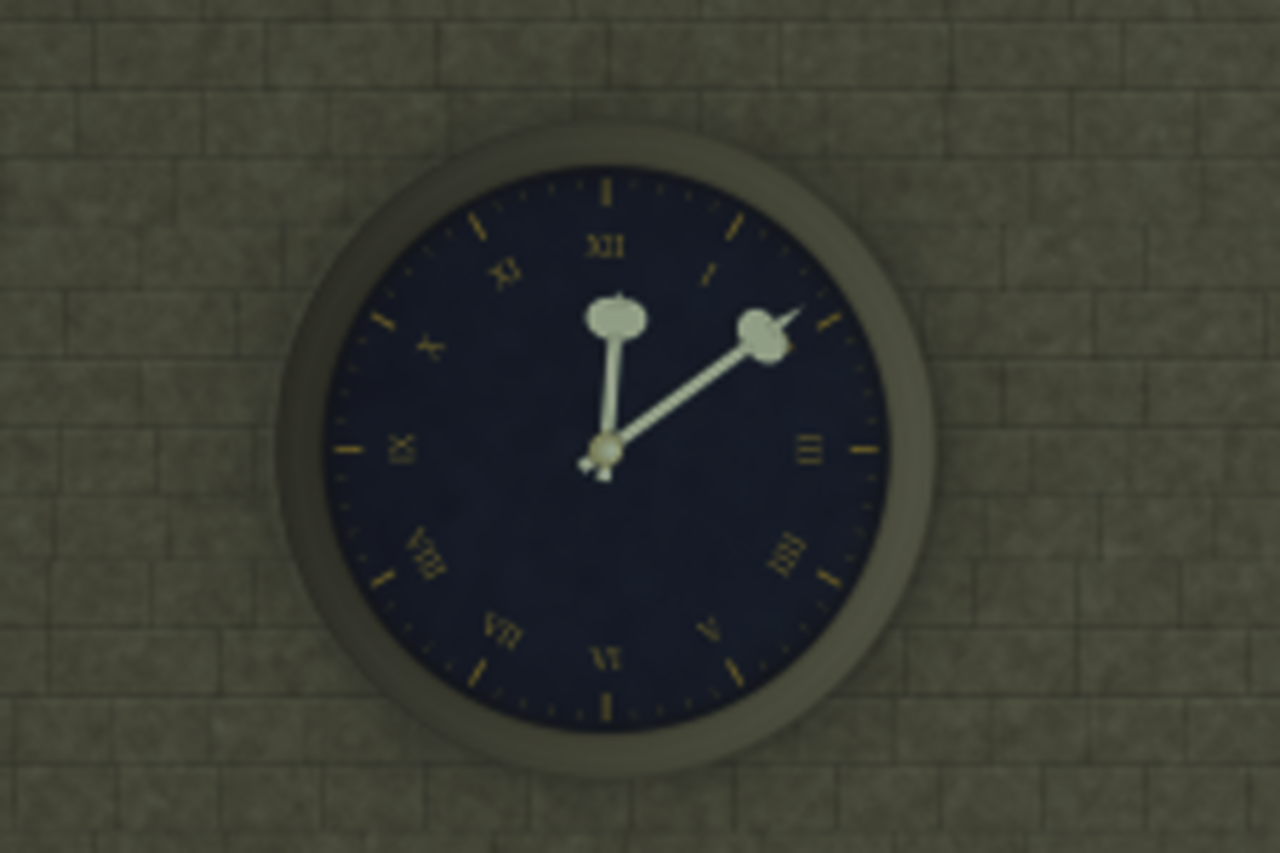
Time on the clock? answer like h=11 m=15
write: h=12 m=9
